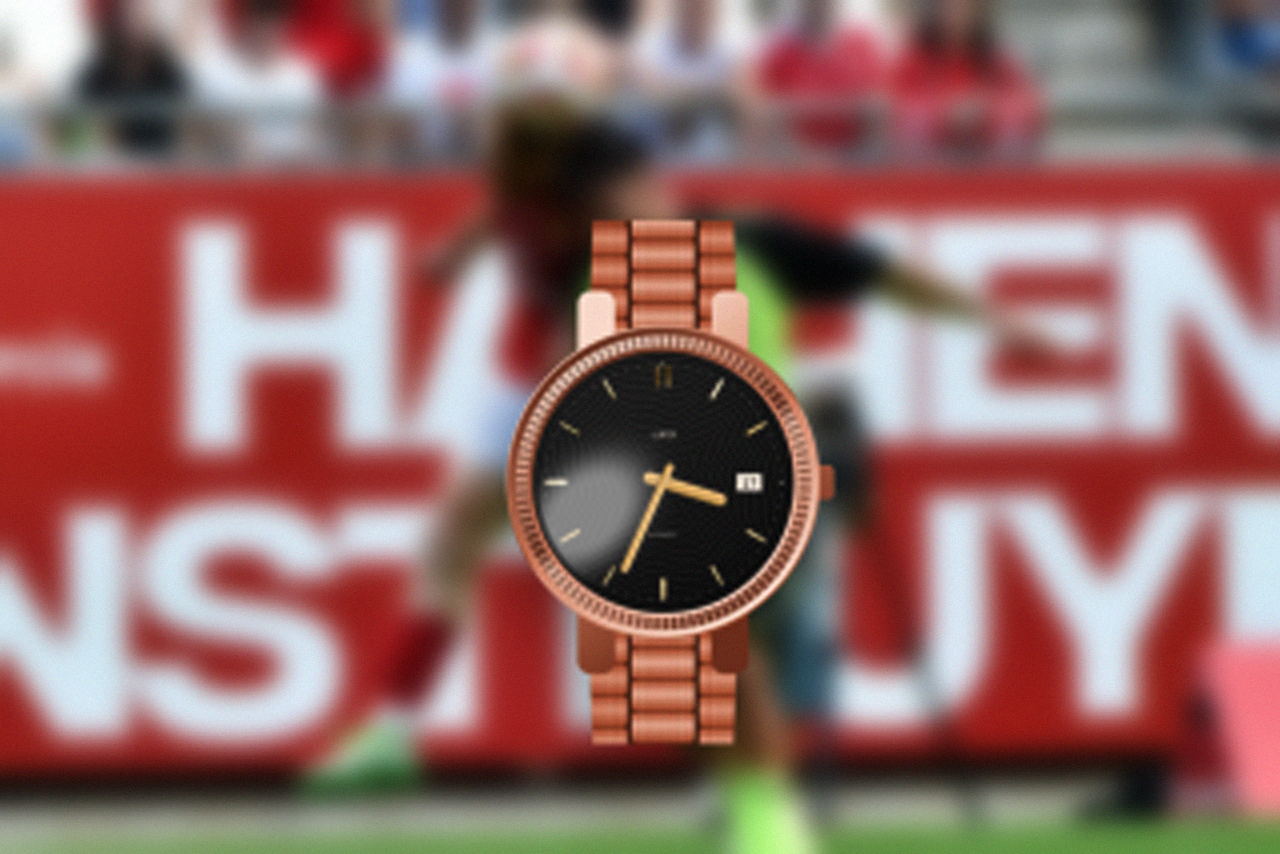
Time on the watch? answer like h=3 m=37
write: h=3 m=34
